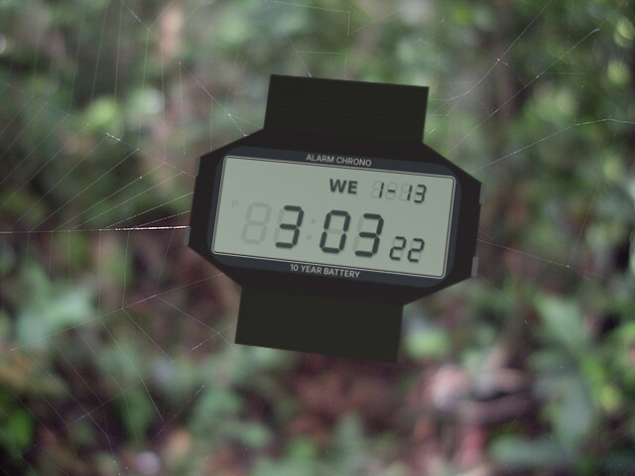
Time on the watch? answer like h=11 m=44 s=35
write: h=3 m=3 s=22
